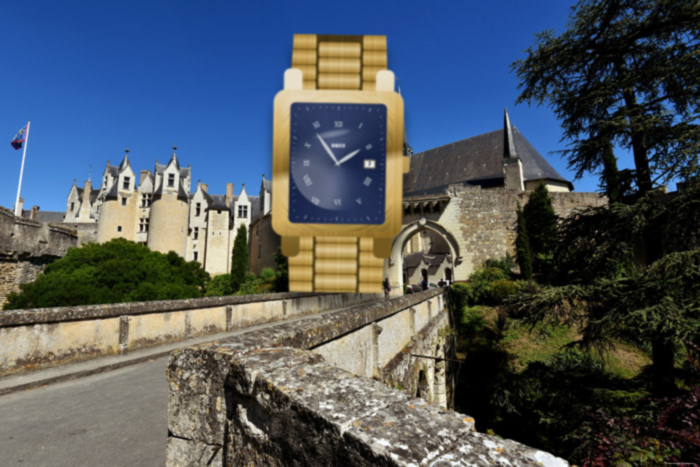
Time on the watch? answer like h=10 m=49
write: h=1 m=54
